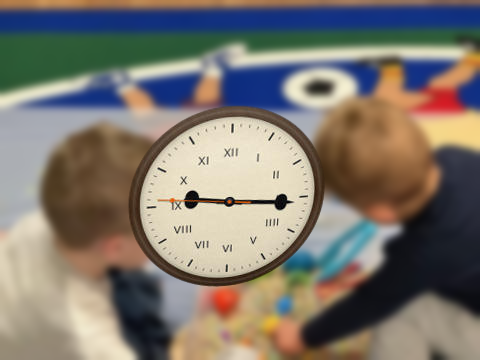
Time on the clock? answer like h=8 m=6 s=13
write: h=9 m=15 s=46
